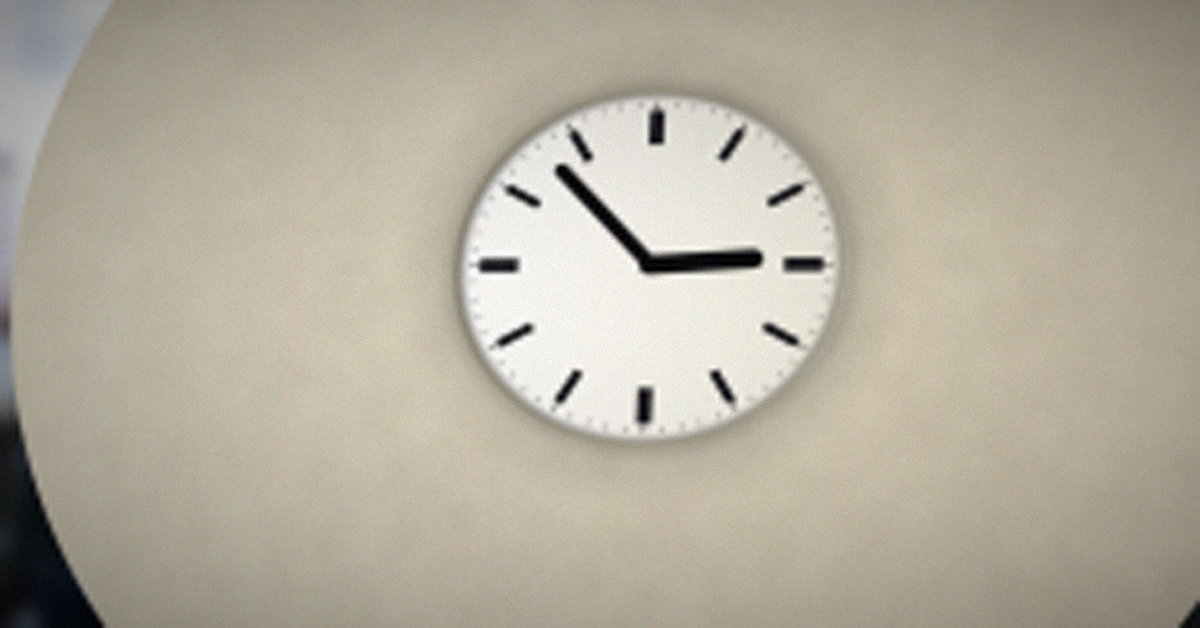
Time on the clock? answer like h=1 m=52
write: h=2 m=53
